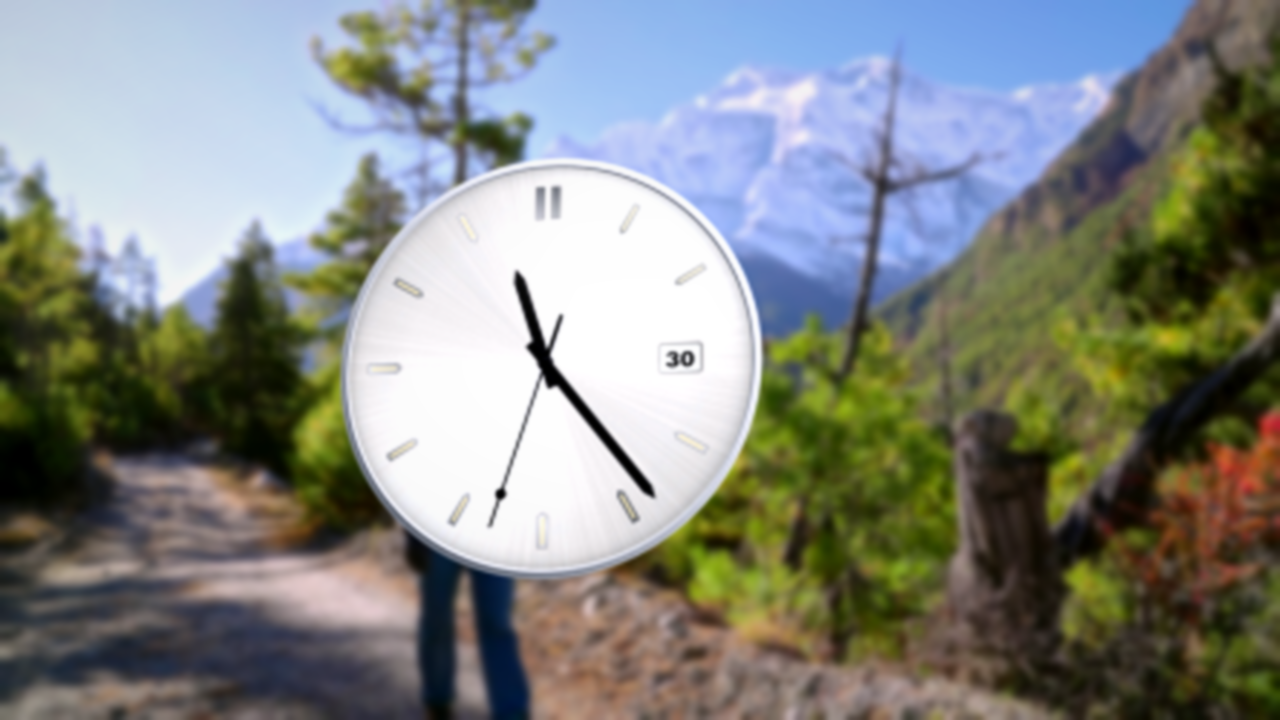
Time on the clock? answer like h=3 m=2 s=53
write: h=11 m=23 s=33
